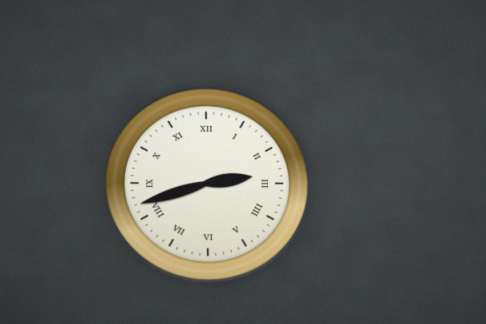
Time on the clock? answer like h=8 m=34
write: h=2 m=42
